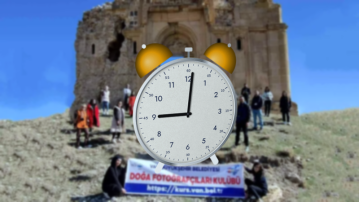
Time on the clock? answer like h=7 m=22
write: h=9 m=1
